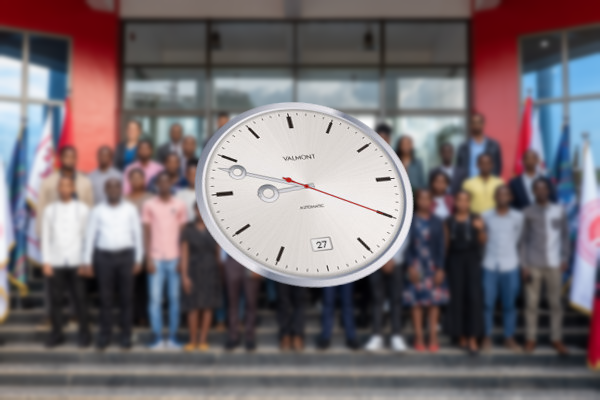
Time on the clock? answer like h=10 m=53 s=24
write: h=8 m=48 s=20
